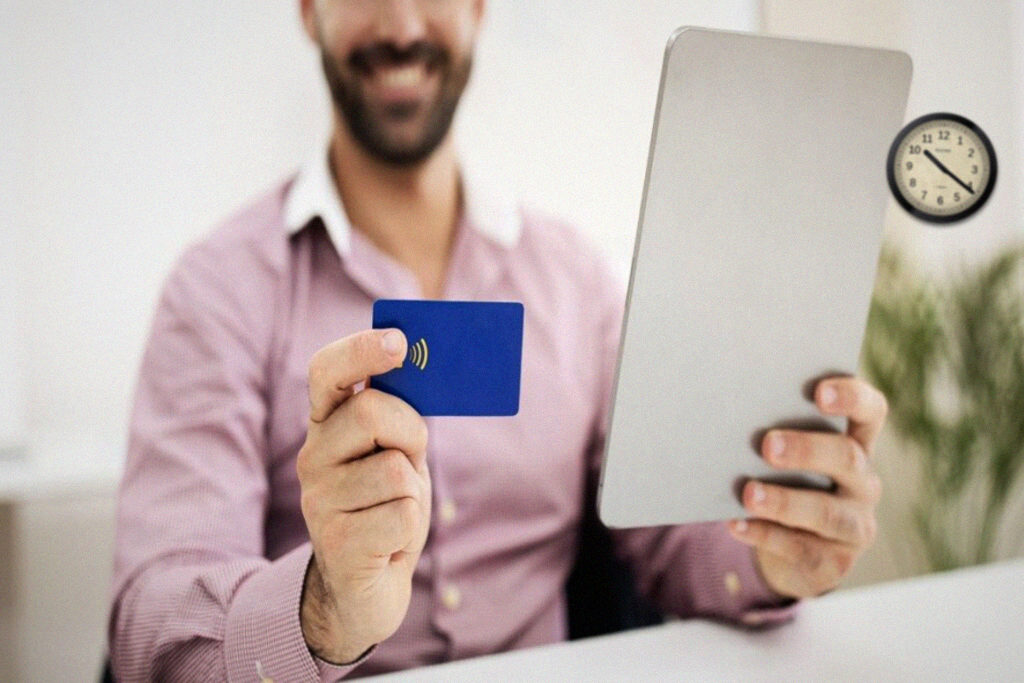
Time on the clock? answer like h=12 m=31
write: h=10 m=21
